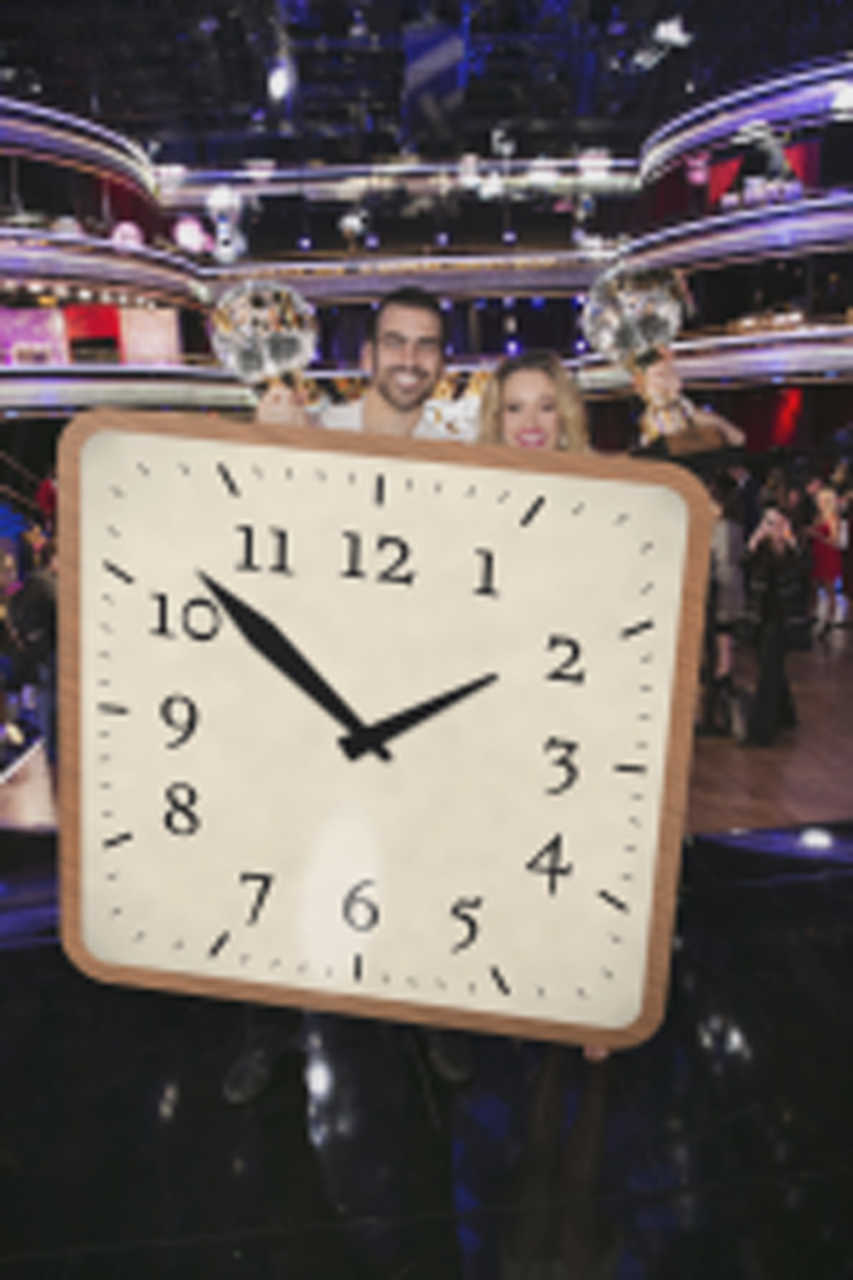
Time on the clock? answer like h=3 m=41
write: h=1 m=52
